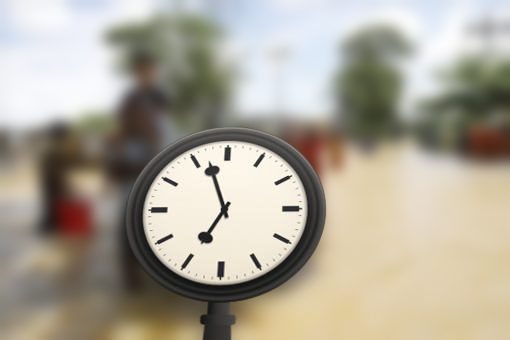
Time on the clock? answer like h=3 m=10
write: h=6 m=57
